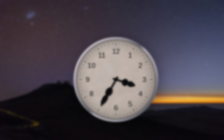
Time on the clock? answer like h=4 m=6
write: h=3 m=35
